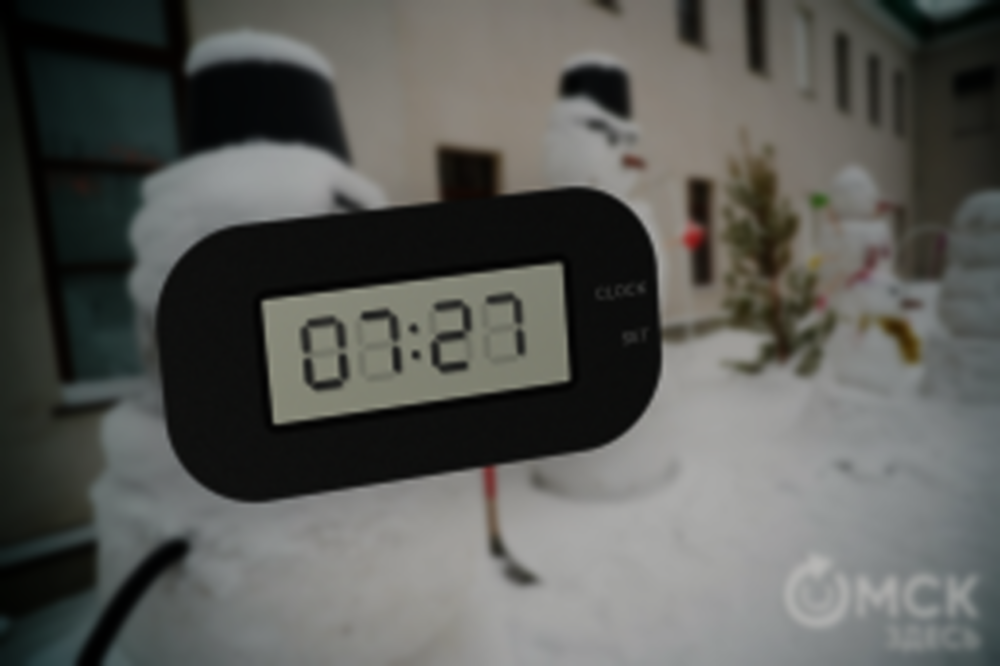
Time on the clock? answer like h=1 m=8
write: h=7 m=27
